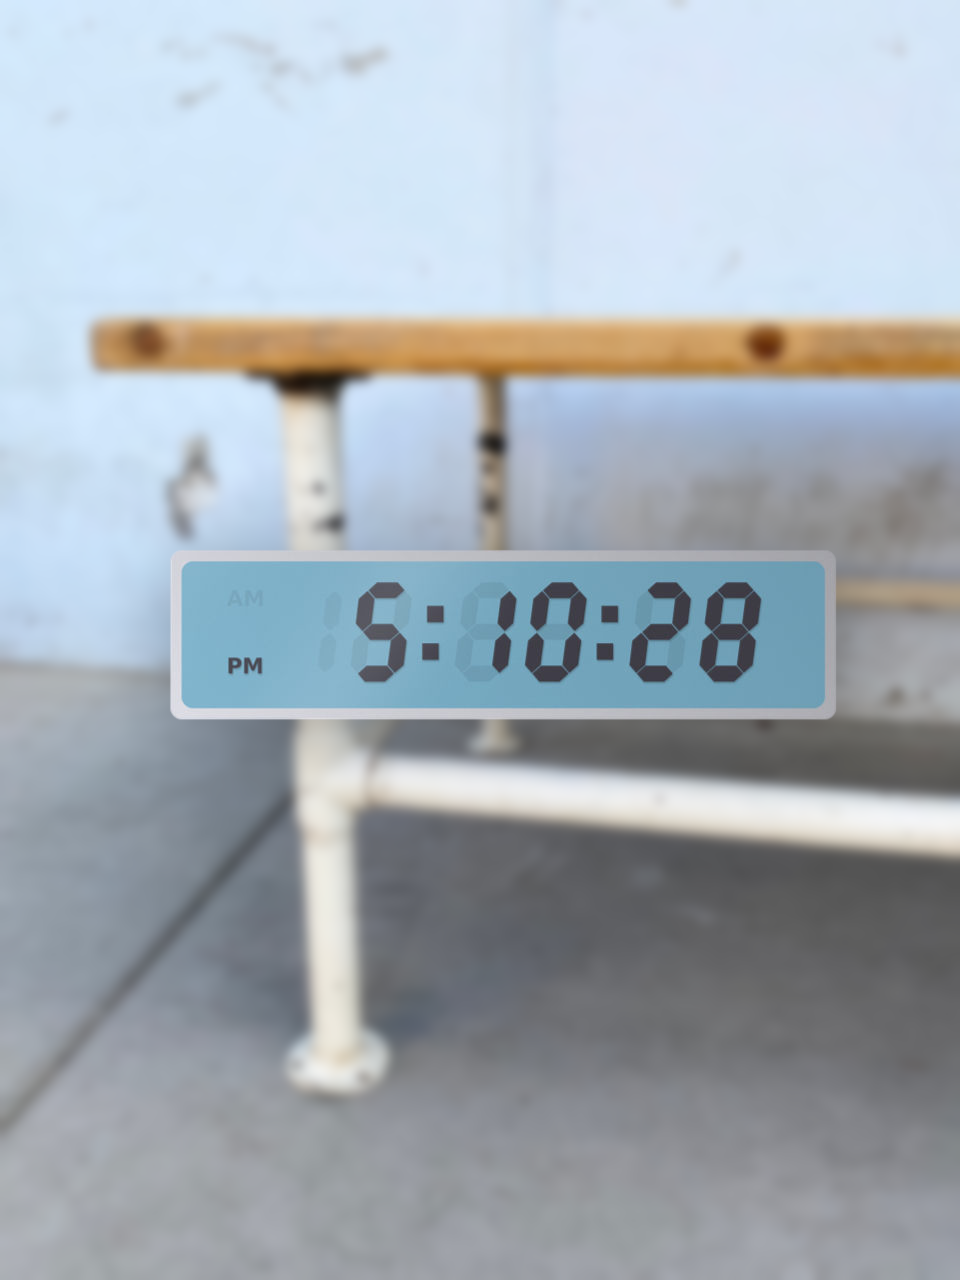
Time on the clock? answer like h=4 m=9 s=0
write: h=5 m=10 s=28
